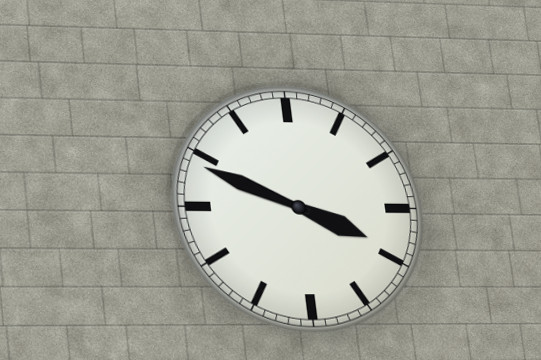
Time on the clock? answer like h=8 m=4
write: h=3 m=49
